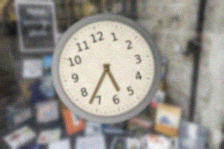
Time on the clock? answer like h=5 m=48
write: h=5 m=37
